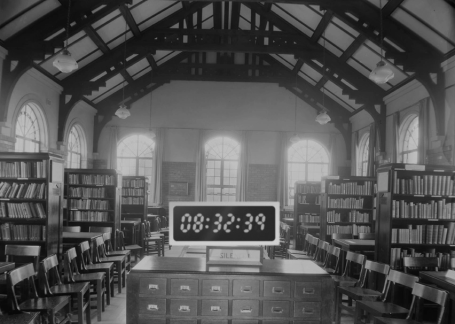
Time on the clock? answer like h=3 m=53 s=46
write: h=8 m=32 s=39
